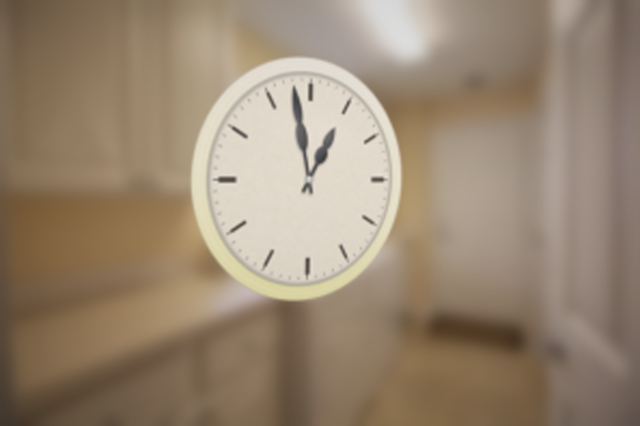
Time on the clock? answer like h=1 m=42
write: h=12 m=58
